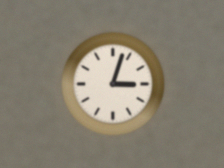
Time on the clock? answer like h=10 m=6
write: h=3 m=3
